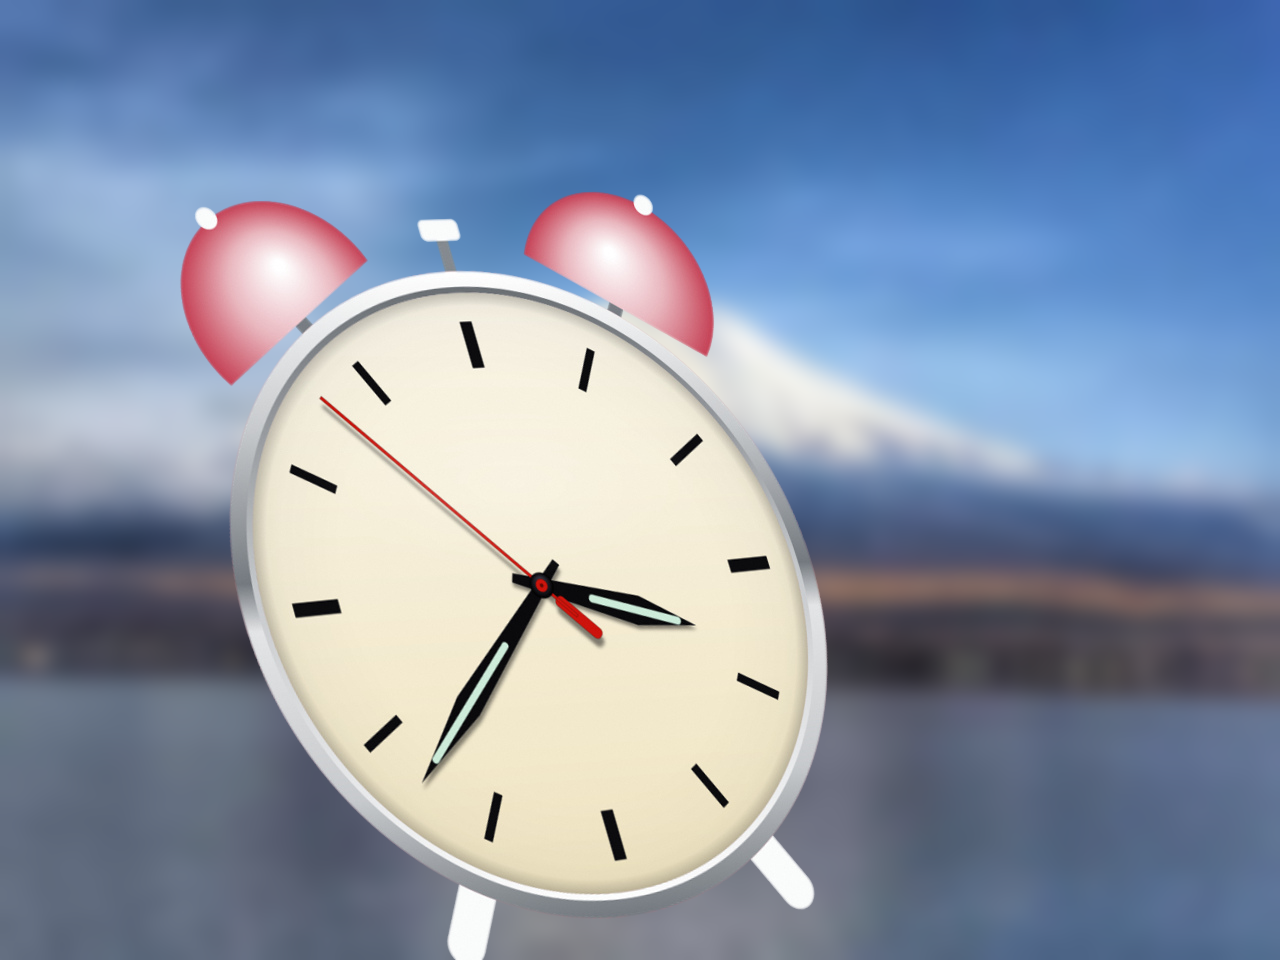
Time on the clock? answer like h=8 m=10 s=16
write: h=3 m=37 s=53
